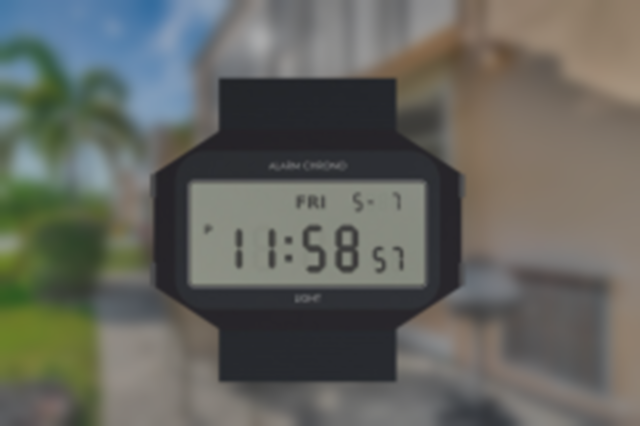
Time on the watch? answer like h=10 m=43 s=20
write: h=11 m=58 s=57
